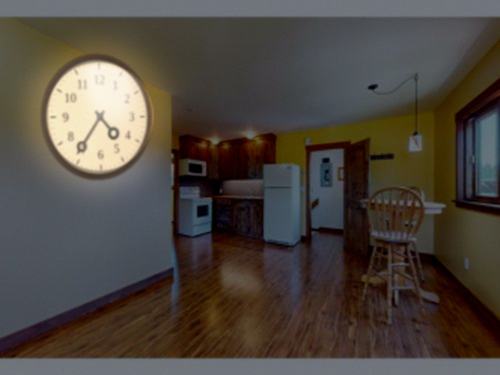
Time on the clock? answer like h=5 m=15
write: h=4 m=36
